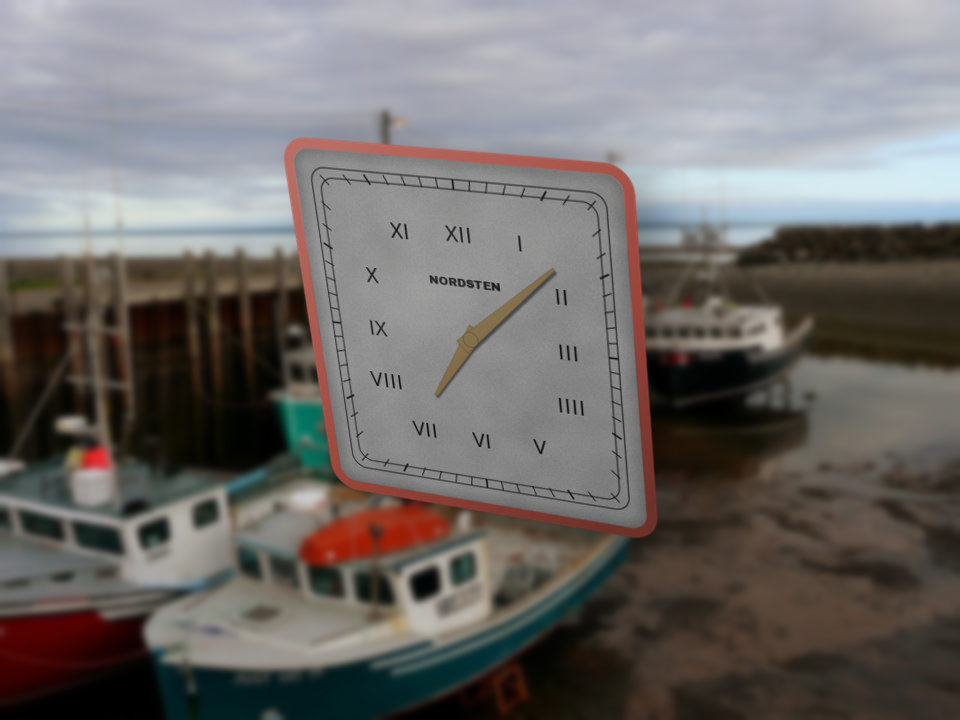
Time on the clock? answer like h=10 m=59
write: h=7 m=8
